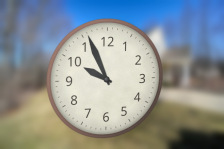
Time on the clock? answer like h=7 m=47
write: h=9 m=56
